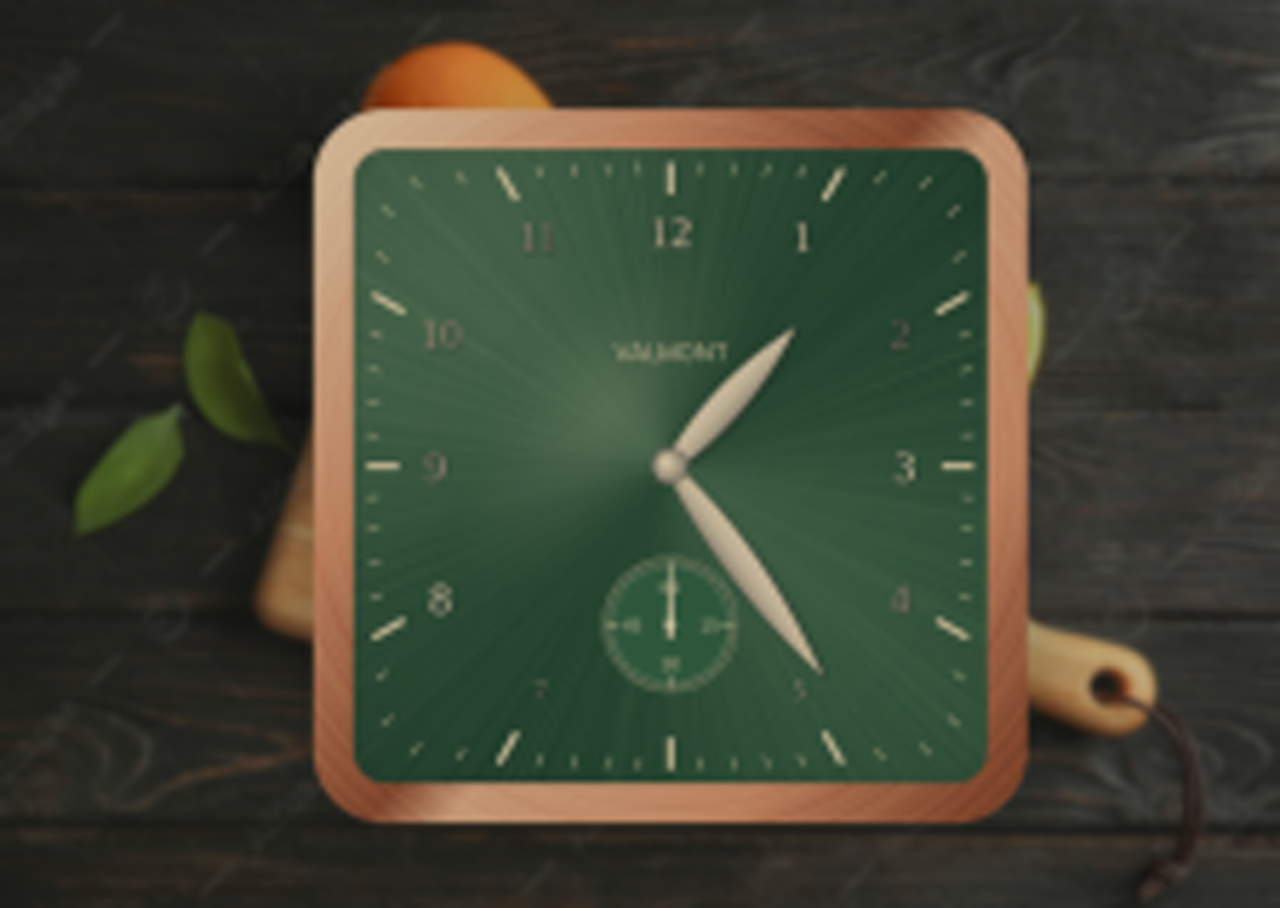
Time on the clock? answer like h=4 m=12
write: h=1 m=24
